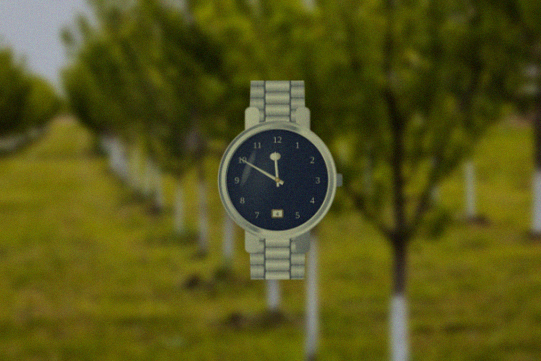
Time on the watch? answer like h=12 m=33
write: h=11 m=50
